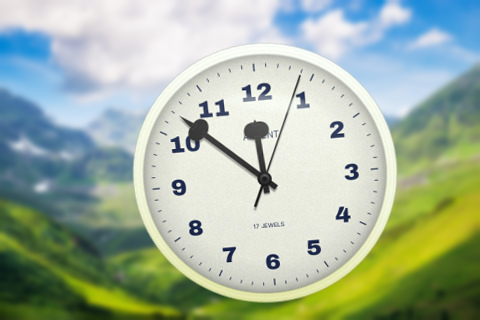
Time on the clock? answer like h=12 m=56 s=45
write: h=11 m=52 s=4
